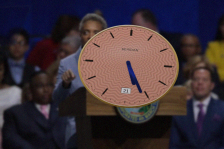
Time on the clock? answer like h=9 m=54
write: h=5 m=26
